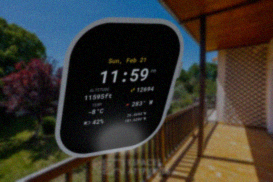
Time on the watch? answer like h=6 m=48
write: h=11 m=59
